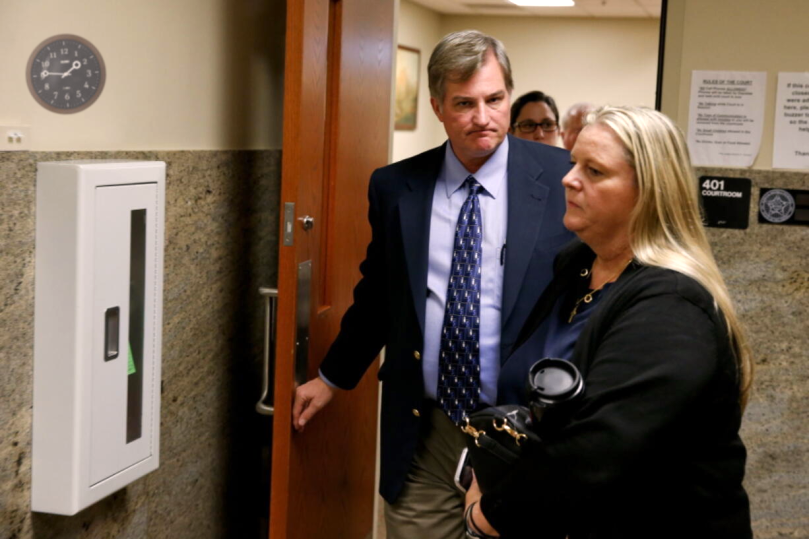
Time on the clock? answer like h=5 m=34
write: h=1 m=46
